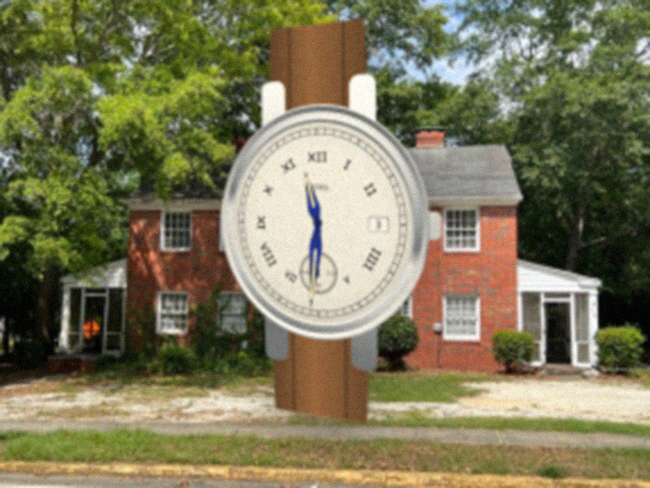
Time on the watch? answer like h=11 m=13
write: h=11 m=31
